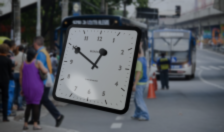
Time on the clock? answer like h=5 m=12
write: h=12 m=50
